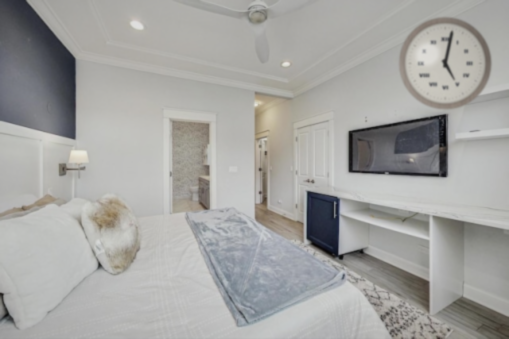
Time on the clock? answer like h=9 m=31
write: h=5 m=2
